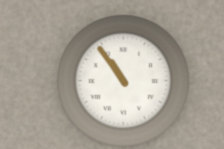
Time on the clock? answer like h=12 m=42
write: h=10 m=54
